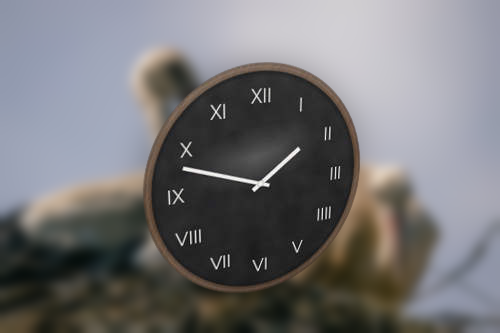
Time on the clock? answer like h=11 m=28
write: h=1 m=48
